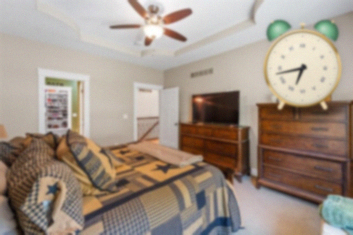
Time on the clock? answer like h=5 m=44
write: h=6 m=43
